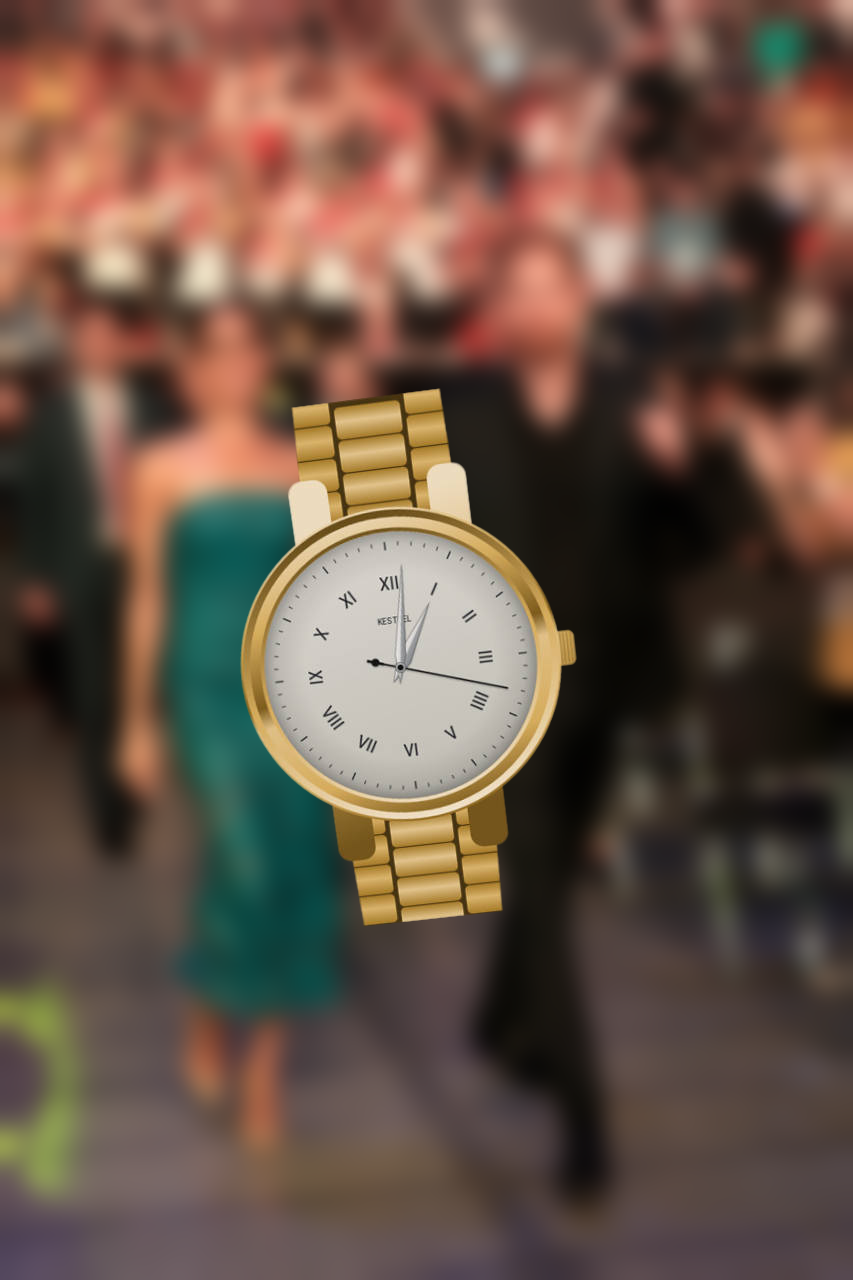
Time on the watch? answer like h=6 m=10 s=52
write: h=1 m=1 s=18
